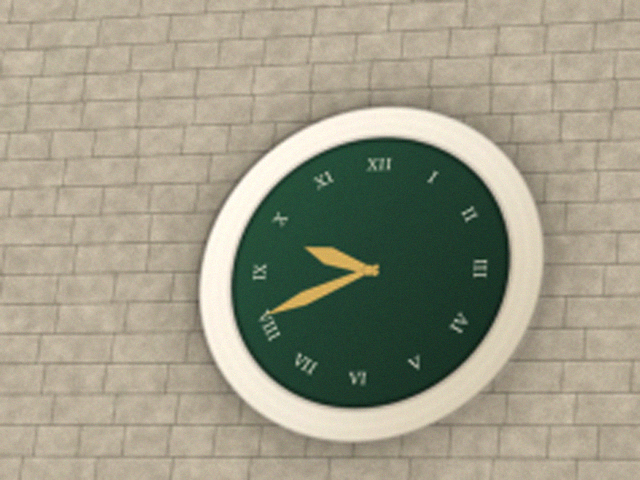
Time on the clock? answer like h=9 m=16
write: h=9 m=41
